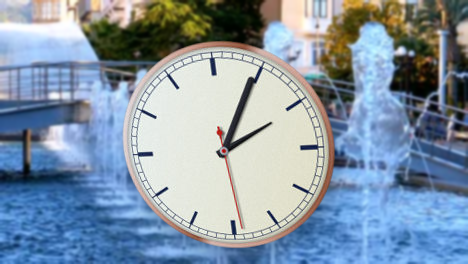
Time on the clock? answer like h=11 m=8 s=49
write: h=2 m=4 s=29
